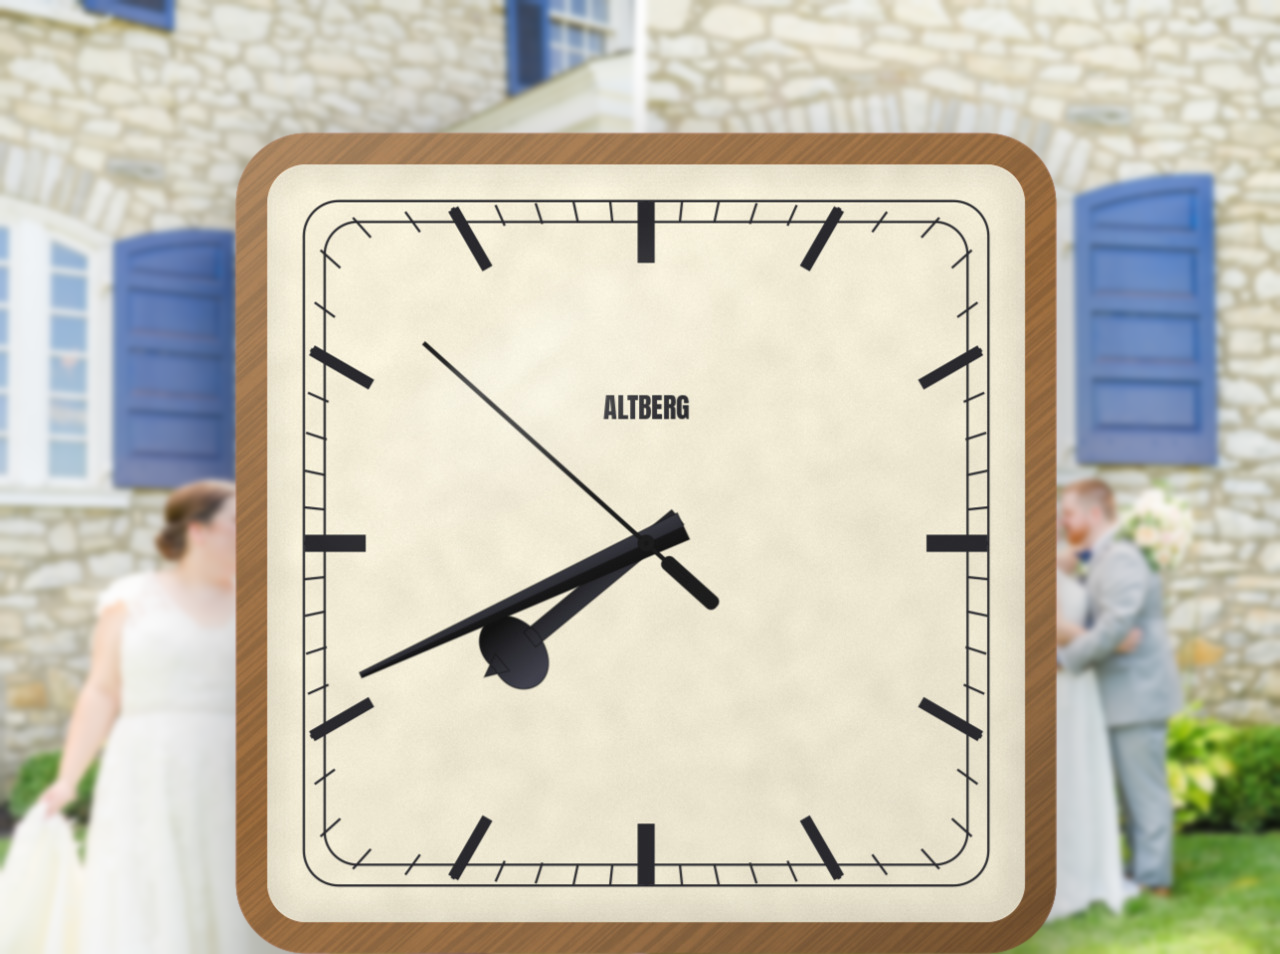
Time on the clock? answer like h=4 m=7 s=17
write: h=7 m=40 s=52
